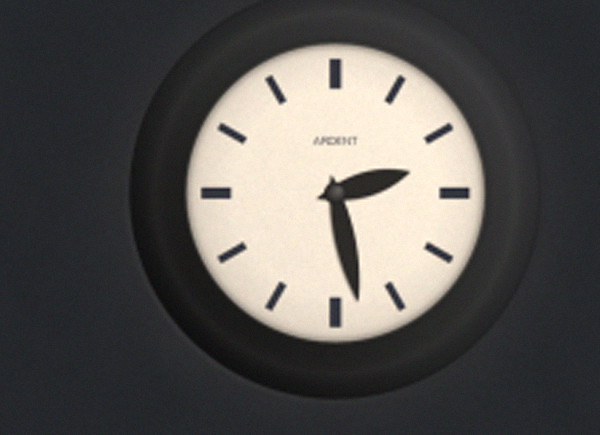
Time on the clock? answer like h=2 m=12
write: h=2 m=28
